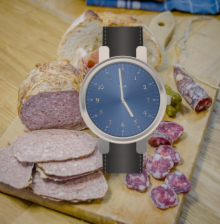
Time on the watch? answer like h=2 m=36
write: h=4 m=59
